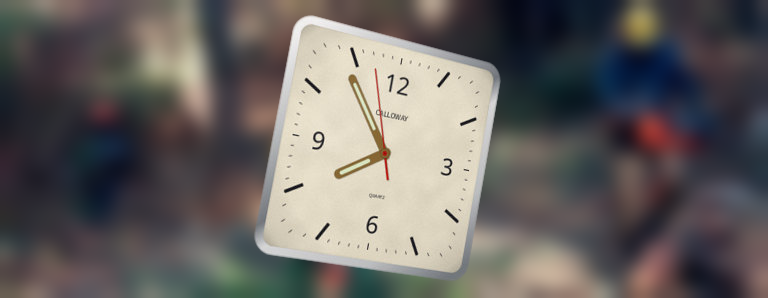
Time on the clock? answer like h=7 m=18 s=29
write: h=7 m=53 s=57
